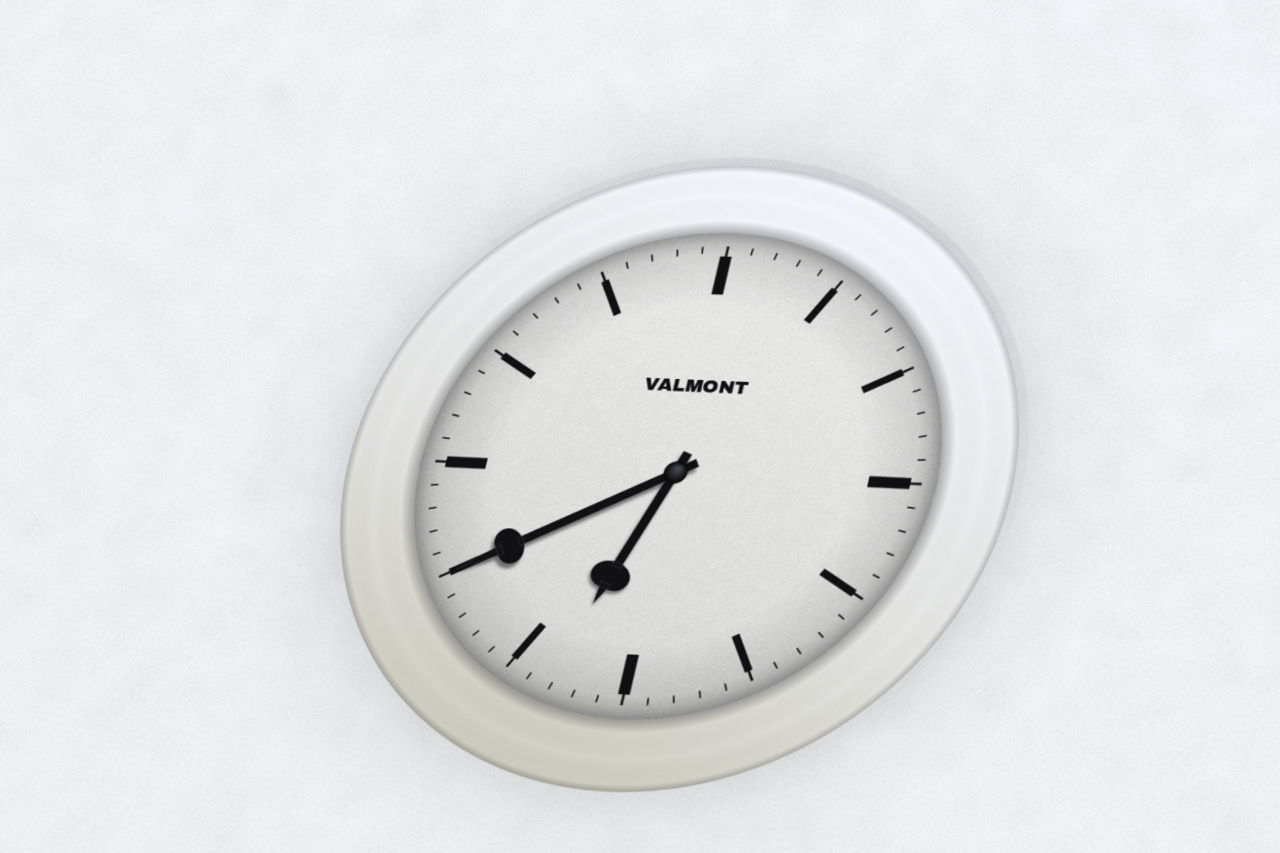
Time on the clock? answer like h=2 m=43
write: h=6 m=40
